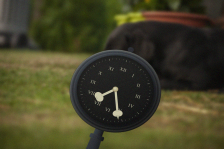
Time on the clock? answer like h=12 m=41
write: h=7 m=26
